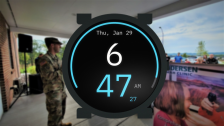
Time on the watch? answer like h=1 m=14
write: h=6 m=47
